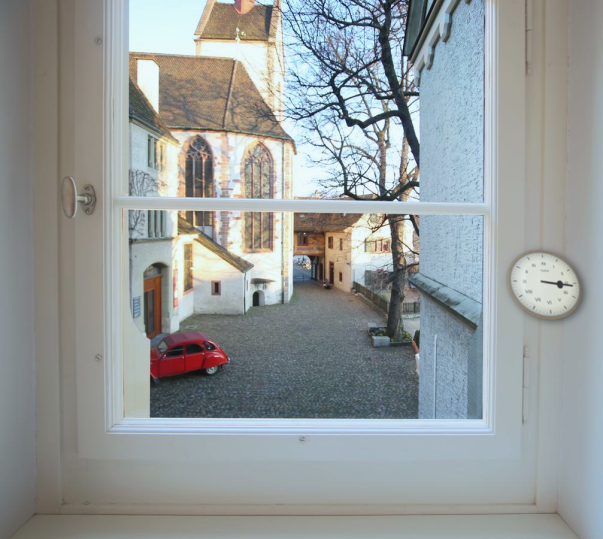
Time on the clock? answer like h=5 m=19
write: h=3 m=16
